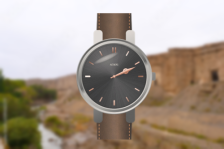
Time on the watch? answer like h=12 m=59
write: h=2 m=11
